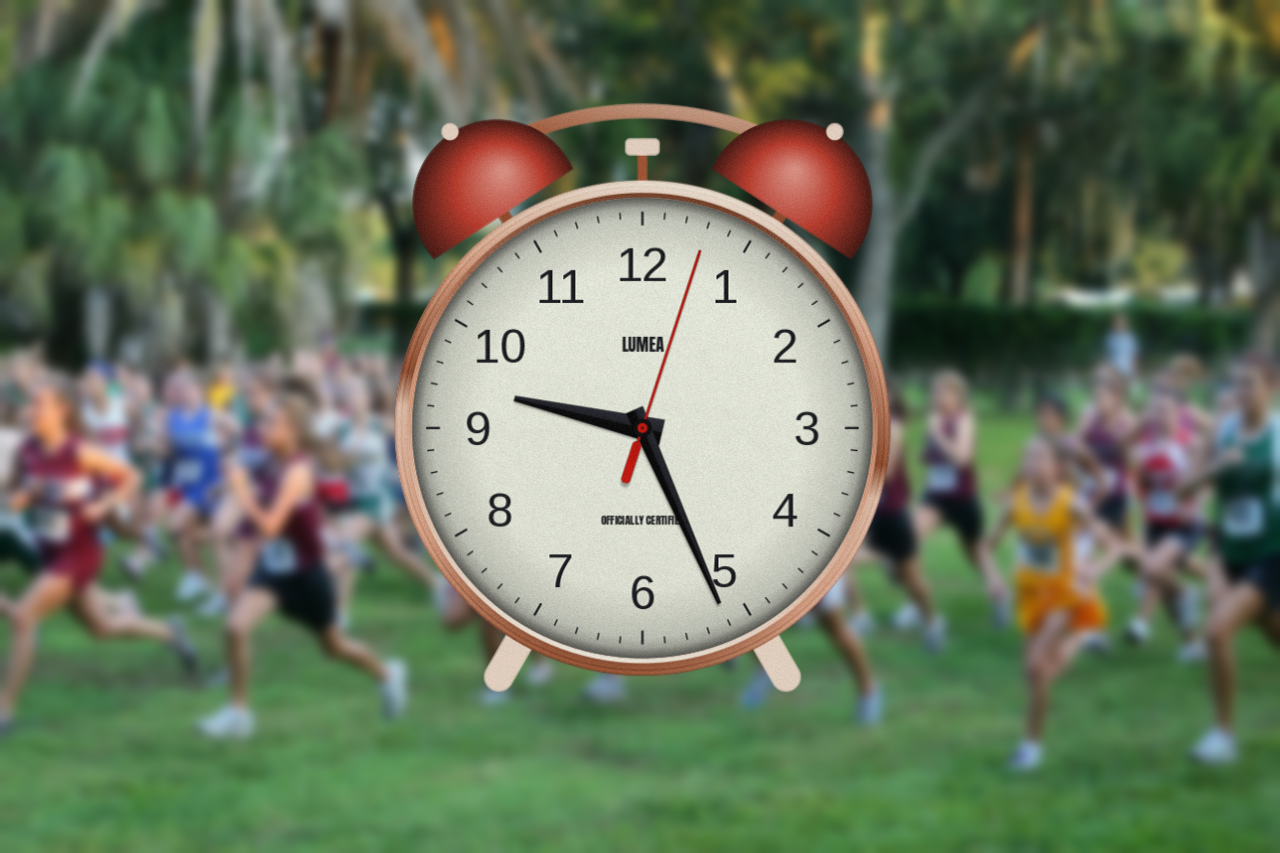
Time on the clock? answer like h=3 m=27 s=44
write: h=9 m=26 s=3
